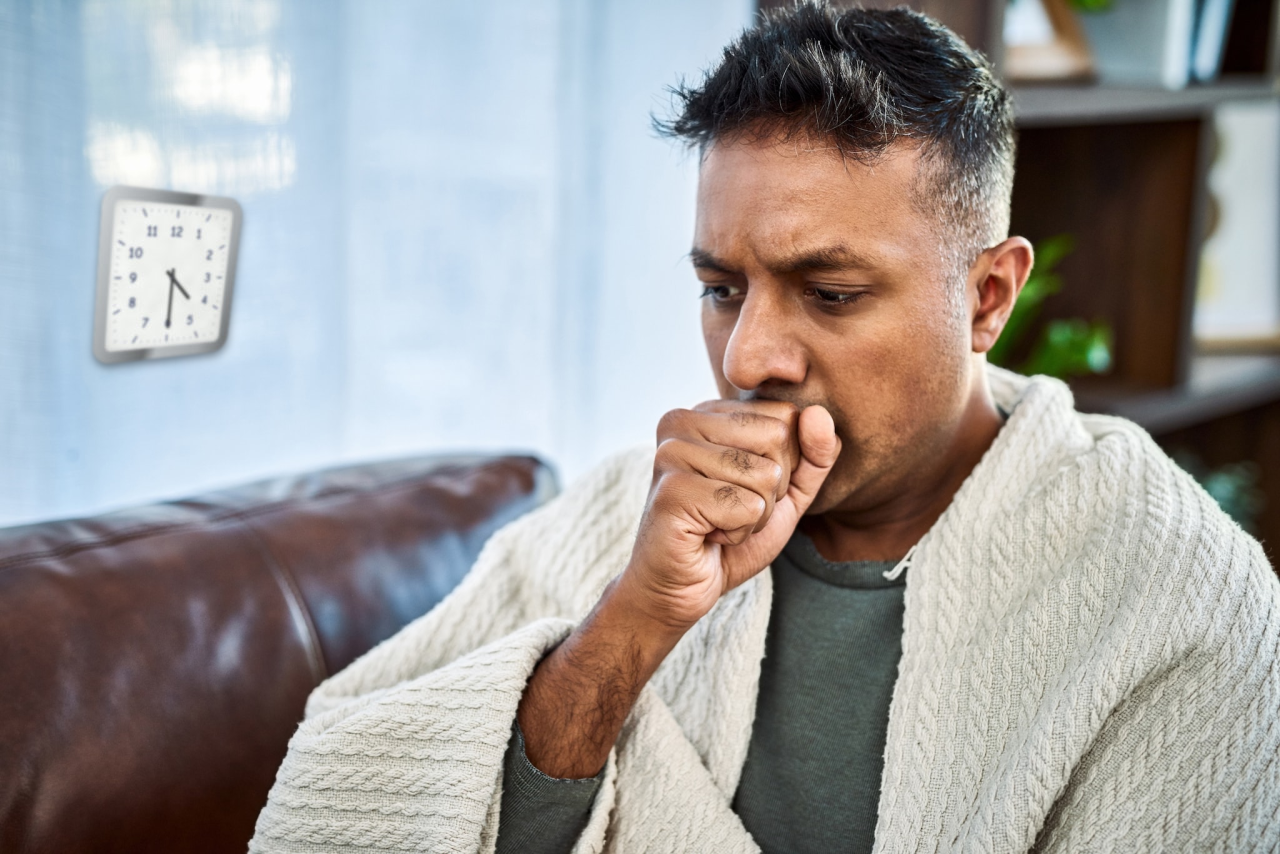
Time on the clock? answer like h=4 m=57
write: h=4 m=30
